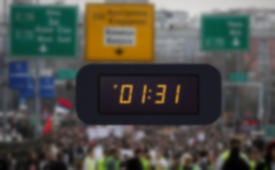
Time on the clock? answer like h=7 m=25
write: h=1 m=31
